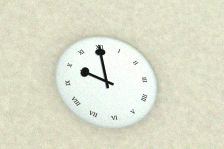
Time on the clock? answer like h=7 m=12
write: h=10 m=0
